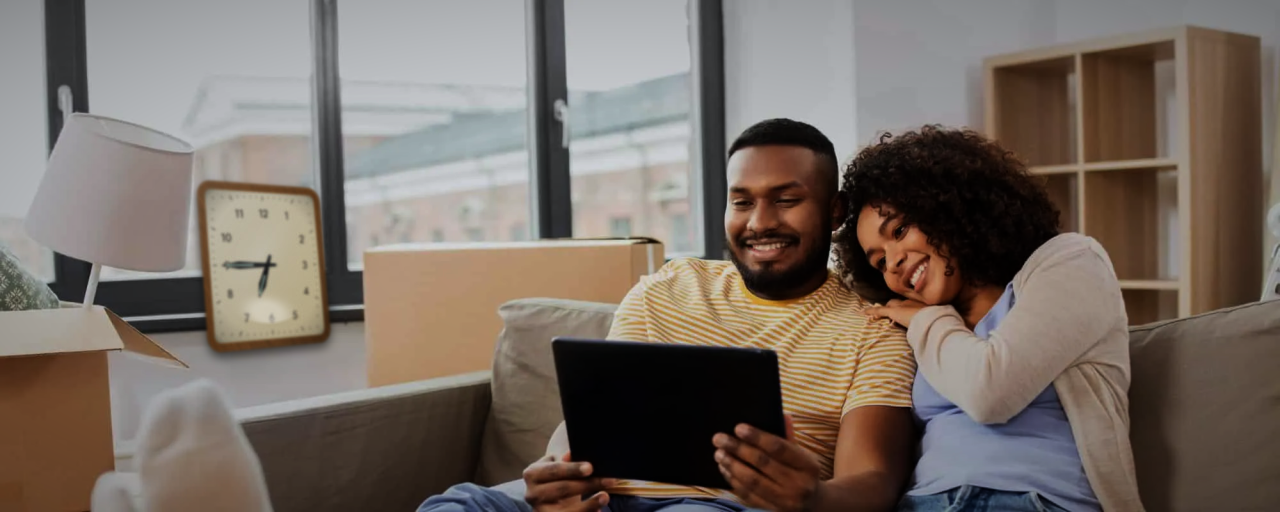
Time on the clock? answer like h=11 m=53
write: h=6 m=45
